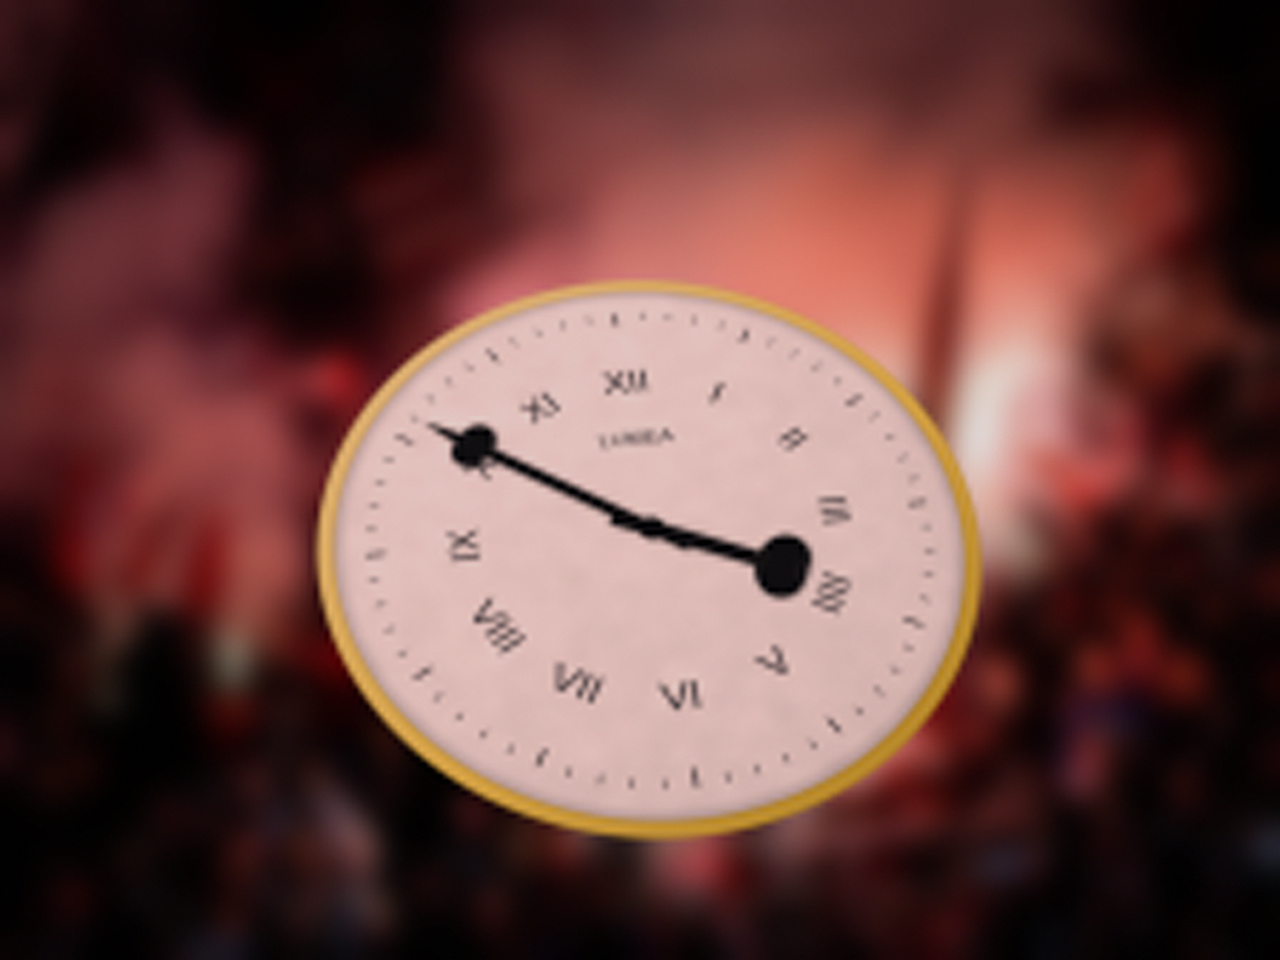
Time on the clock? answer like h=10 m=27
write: h=3 m=51
